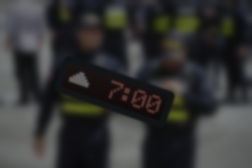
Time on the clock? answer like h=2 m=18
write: h=7 m=0
